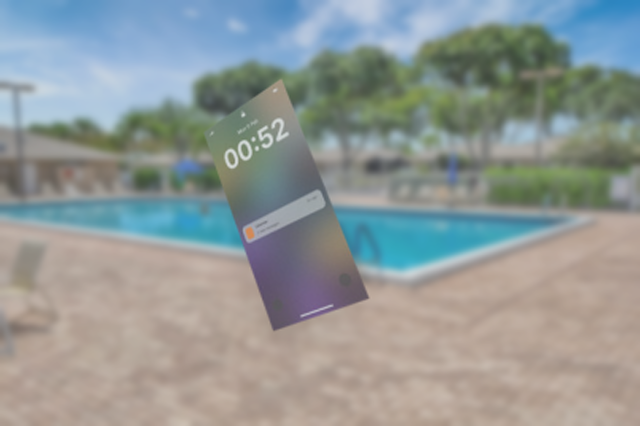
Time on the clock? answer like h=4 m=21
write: h=0 m=52
